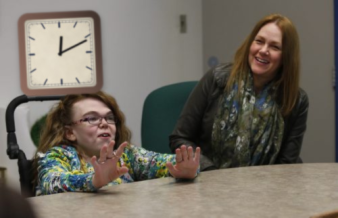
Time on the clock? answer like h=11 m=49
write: h=12 m=11
